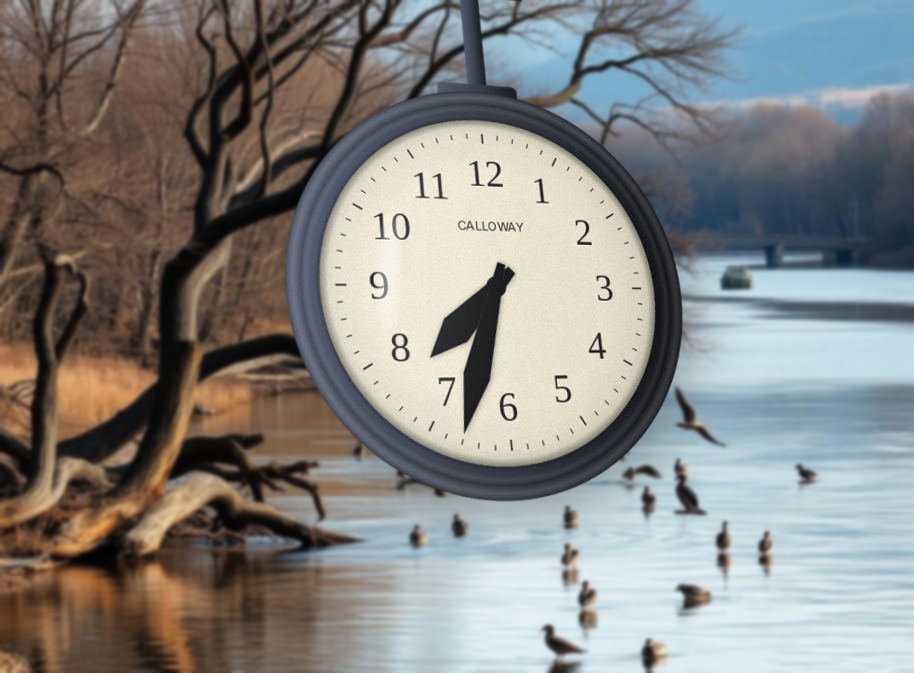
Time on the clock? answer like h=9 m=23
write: h=7 m=33
